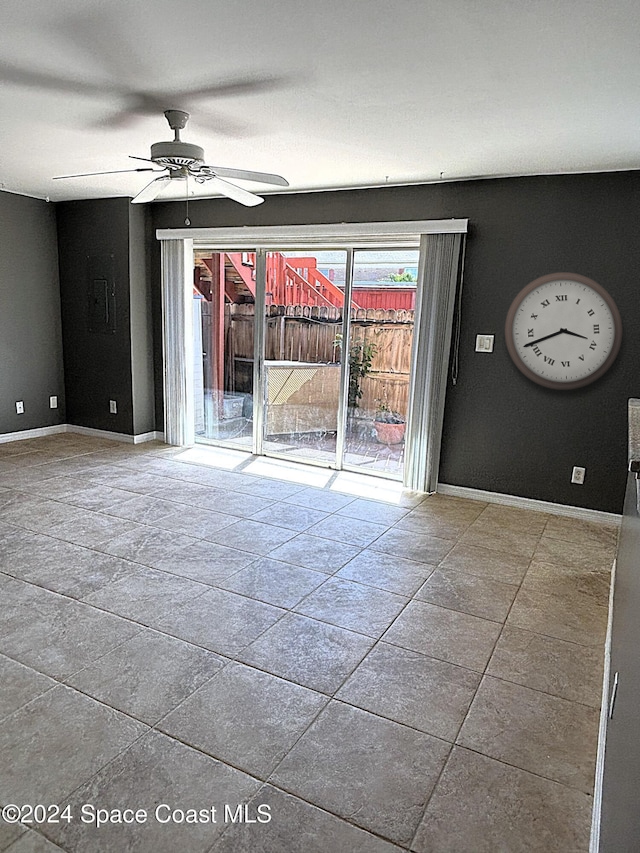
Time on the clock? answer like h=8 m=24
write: h=3 m=42
